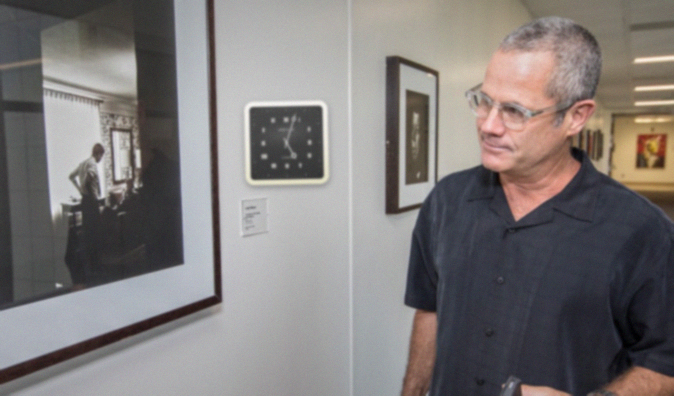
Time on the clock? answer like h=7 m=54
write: h=5 m=3
